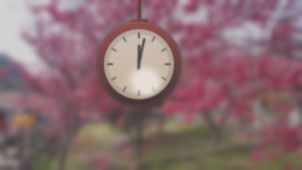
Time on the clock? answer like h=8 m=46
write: h=12 m=2
